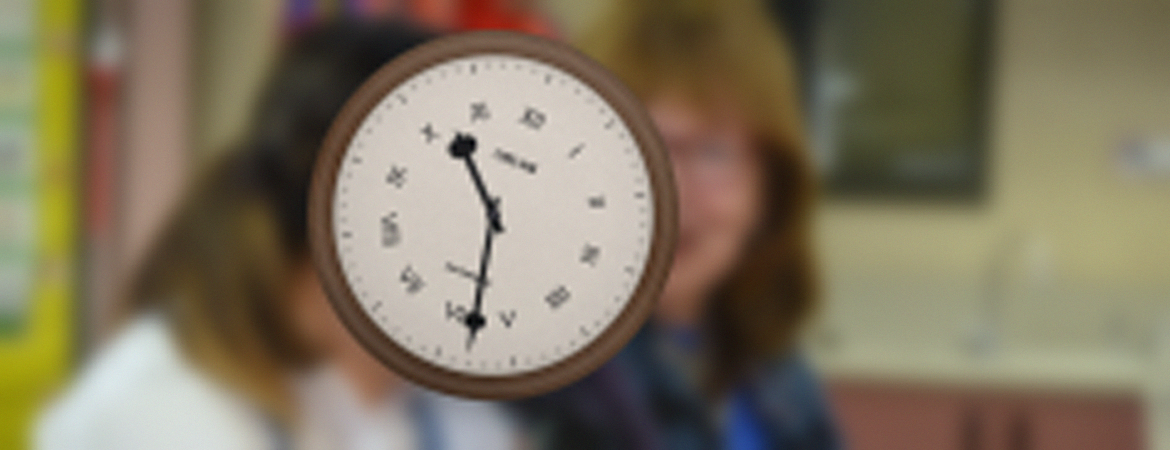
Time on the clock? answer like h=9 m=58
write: h=10 m=28
